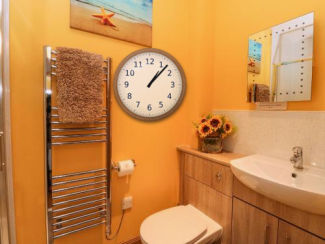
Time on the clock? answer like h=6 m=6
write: h=1 m=7
